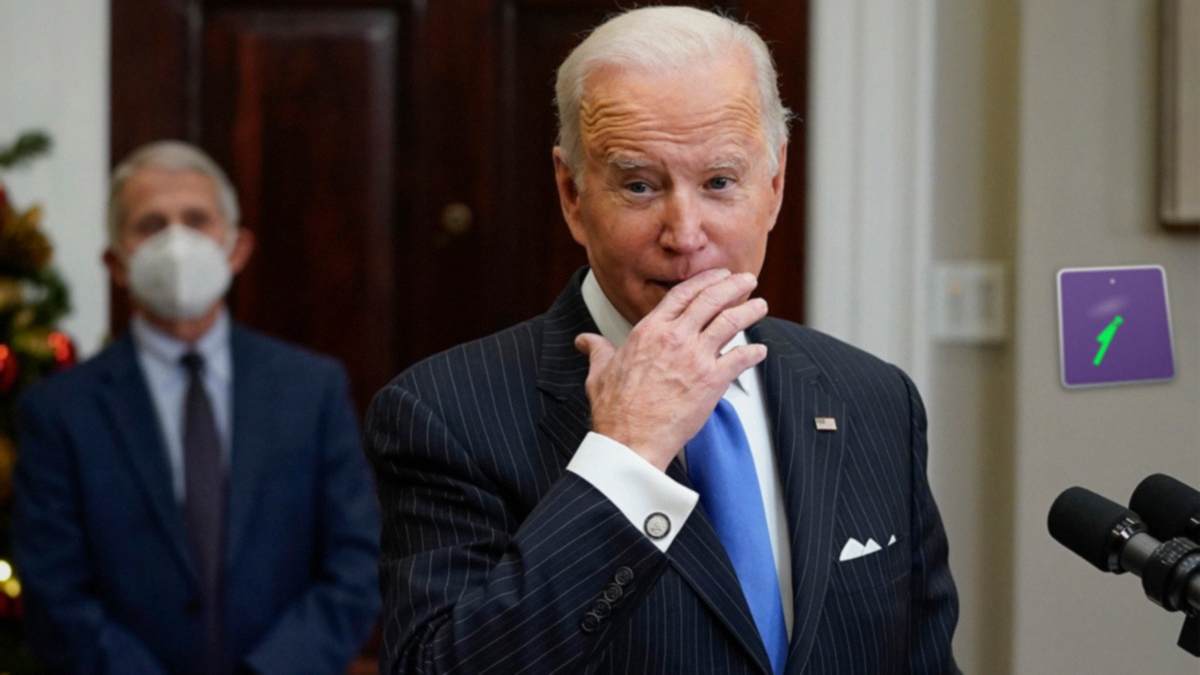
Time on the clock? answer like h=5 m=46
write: h=7 m=35
